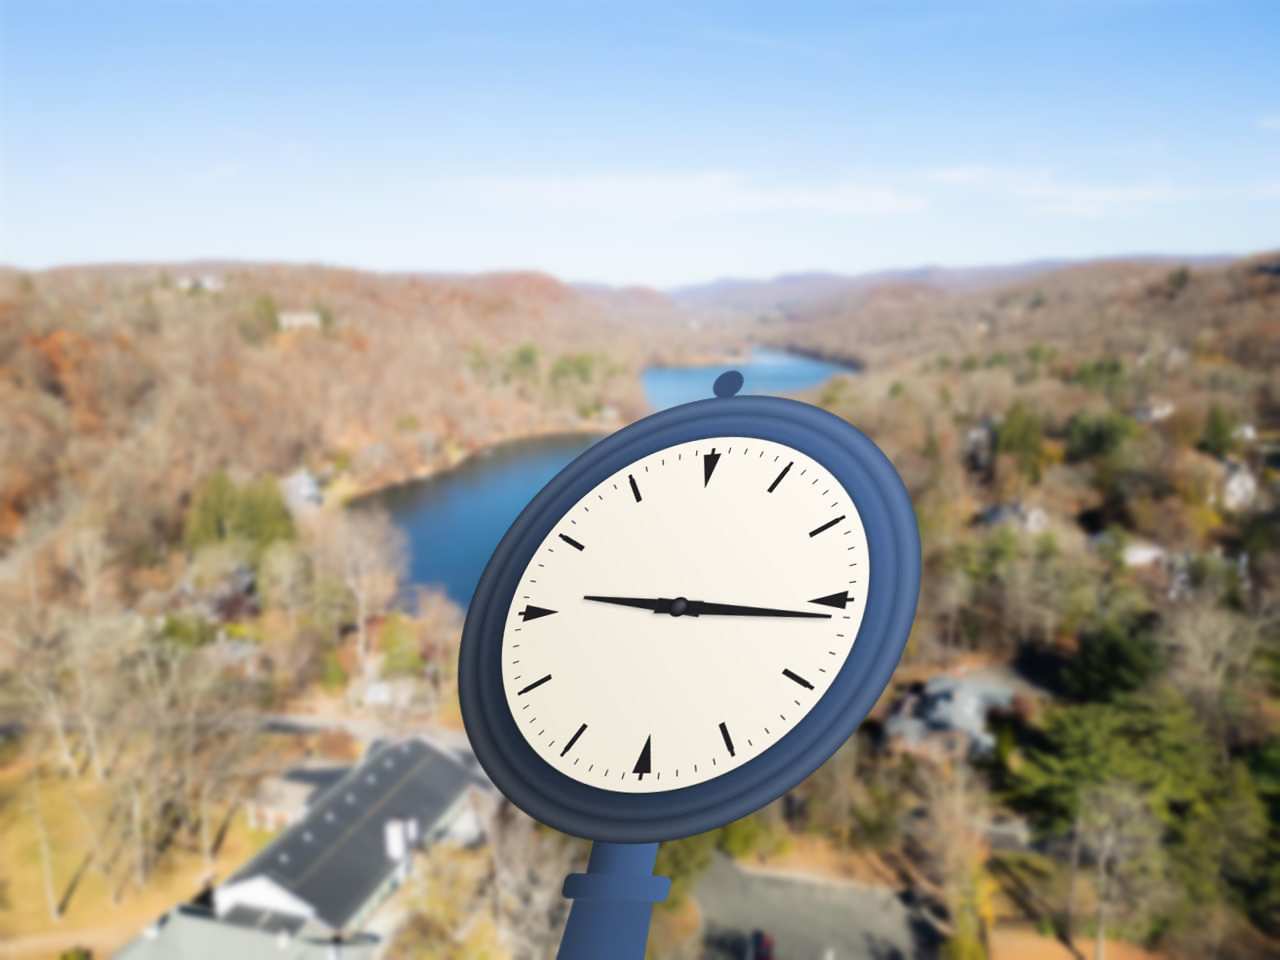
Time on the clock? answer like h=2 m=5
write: h=9 m=16
